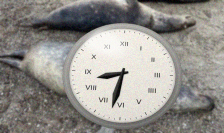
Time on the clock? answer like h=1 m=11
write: h=8 m=32
